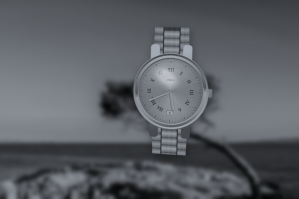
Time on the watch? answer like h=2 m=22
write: h=5 m=41
